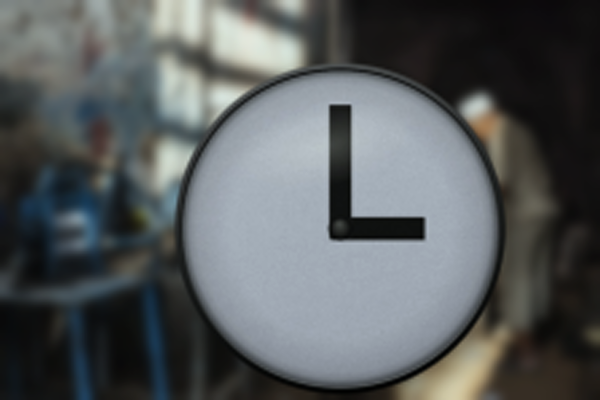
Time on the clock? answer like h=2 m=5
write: h=3 m=0
